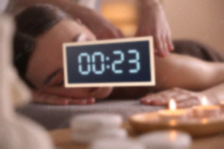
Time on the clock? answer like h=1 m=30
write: h=0 m=23
